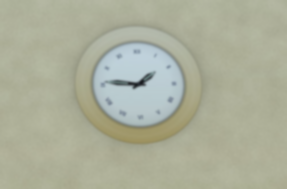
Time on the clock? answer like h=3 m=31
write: h=1 m=46
